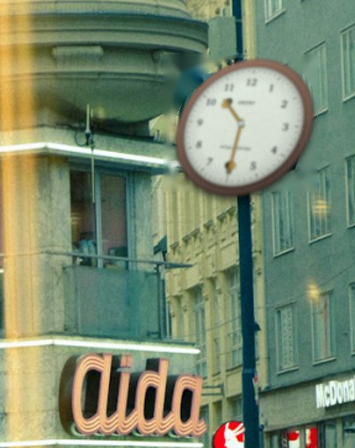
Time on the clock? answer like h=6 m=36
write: h=10 m=30
